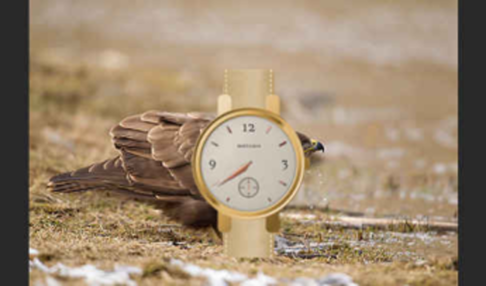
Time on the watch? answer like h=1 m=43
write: h=7 m=39
